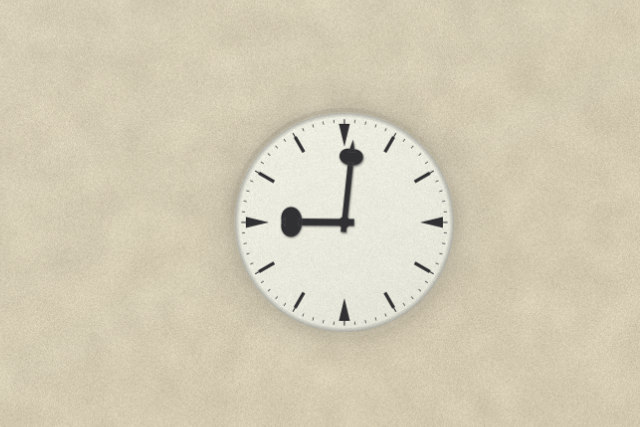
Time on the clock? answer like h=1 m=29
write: h=9 m=1
